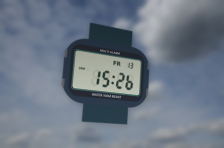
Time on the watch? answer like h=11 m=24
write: h=15 m=26
